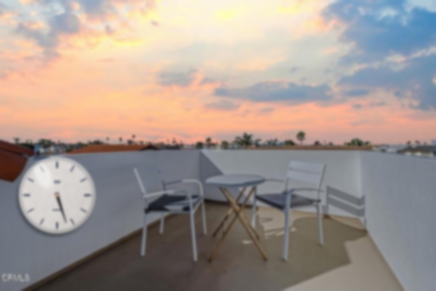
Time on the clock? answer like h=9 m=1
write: h=5 m=27
